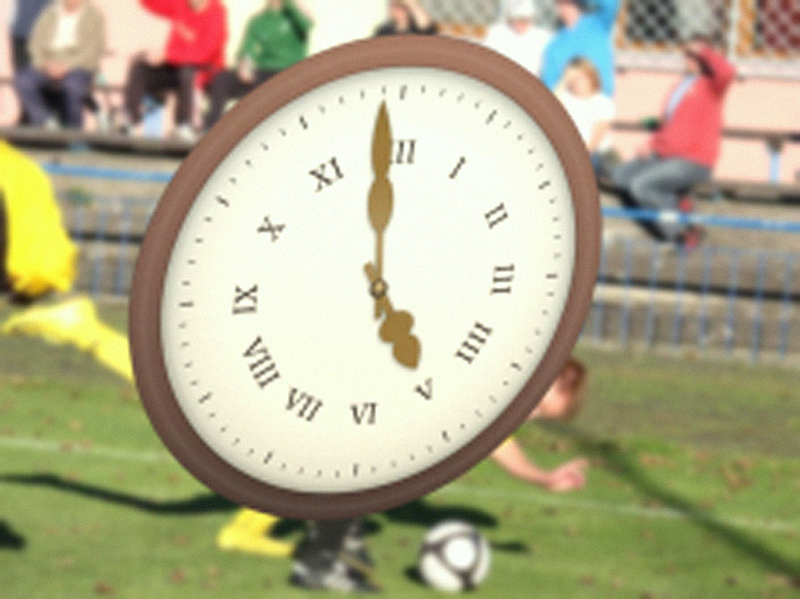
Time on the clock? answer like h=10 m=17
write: h=4 m=59
